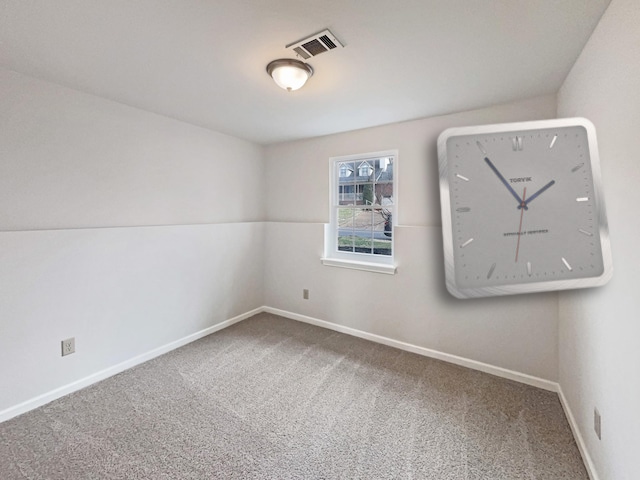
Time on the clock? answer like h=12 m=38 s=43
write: h=1 m=54 s=32
